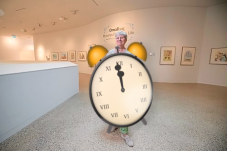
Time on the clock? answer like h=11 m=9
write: h=11 m=59
